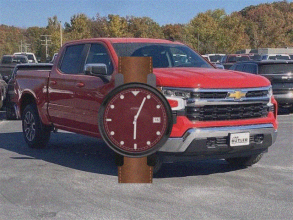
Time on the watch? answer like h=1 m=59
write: h=6 m=4
